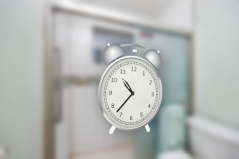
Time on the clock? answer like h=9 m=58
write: h=10 m=37
